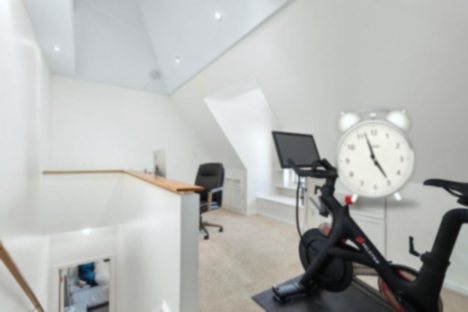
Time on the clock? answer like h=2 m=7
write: h=4 m=57
